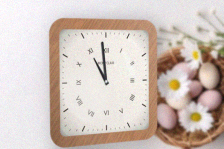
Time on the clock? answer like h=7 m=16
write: h=10 m=59
